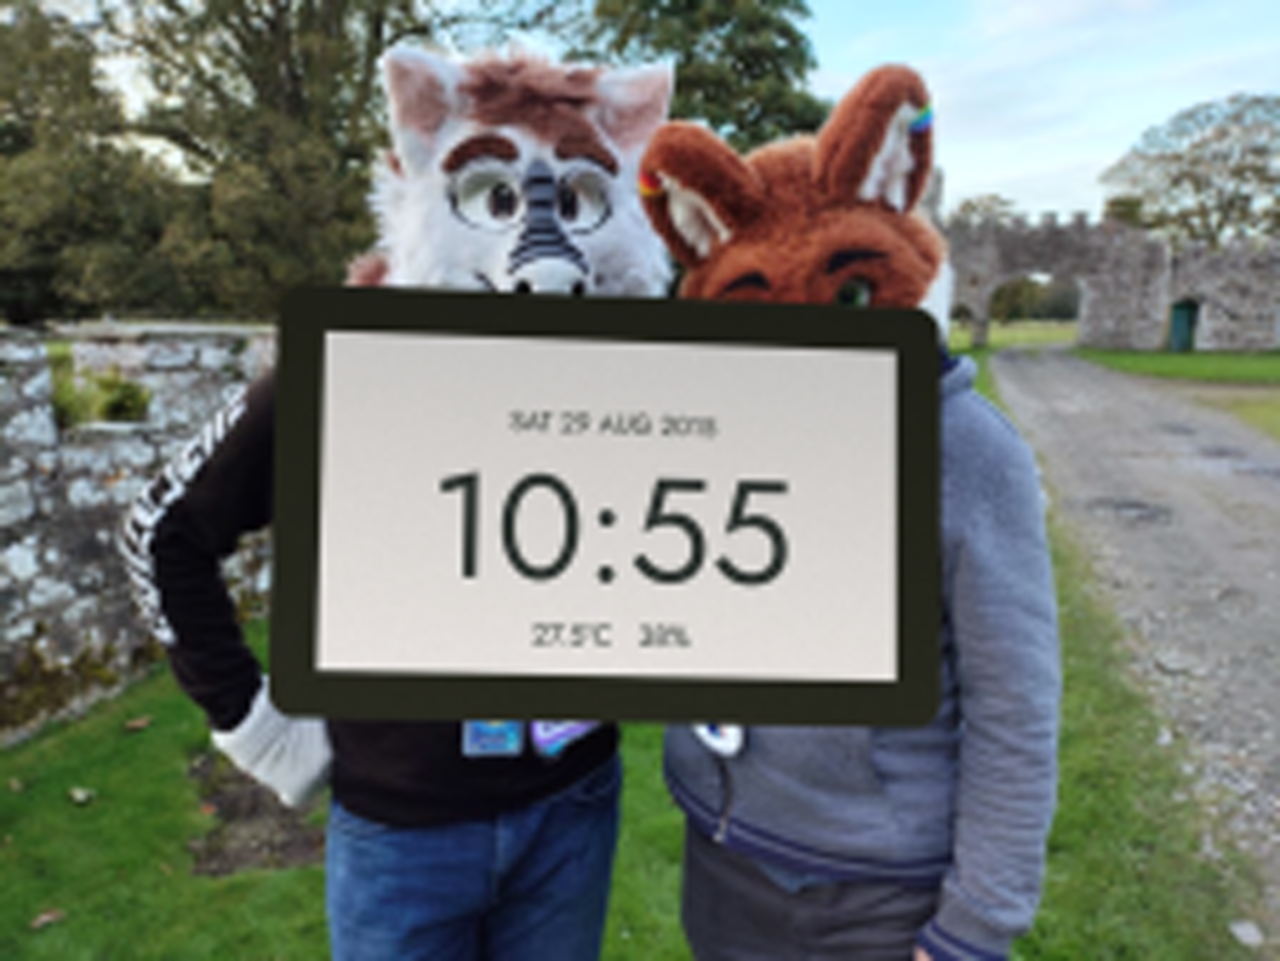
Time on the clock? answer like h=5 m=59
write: h=10 m=55
